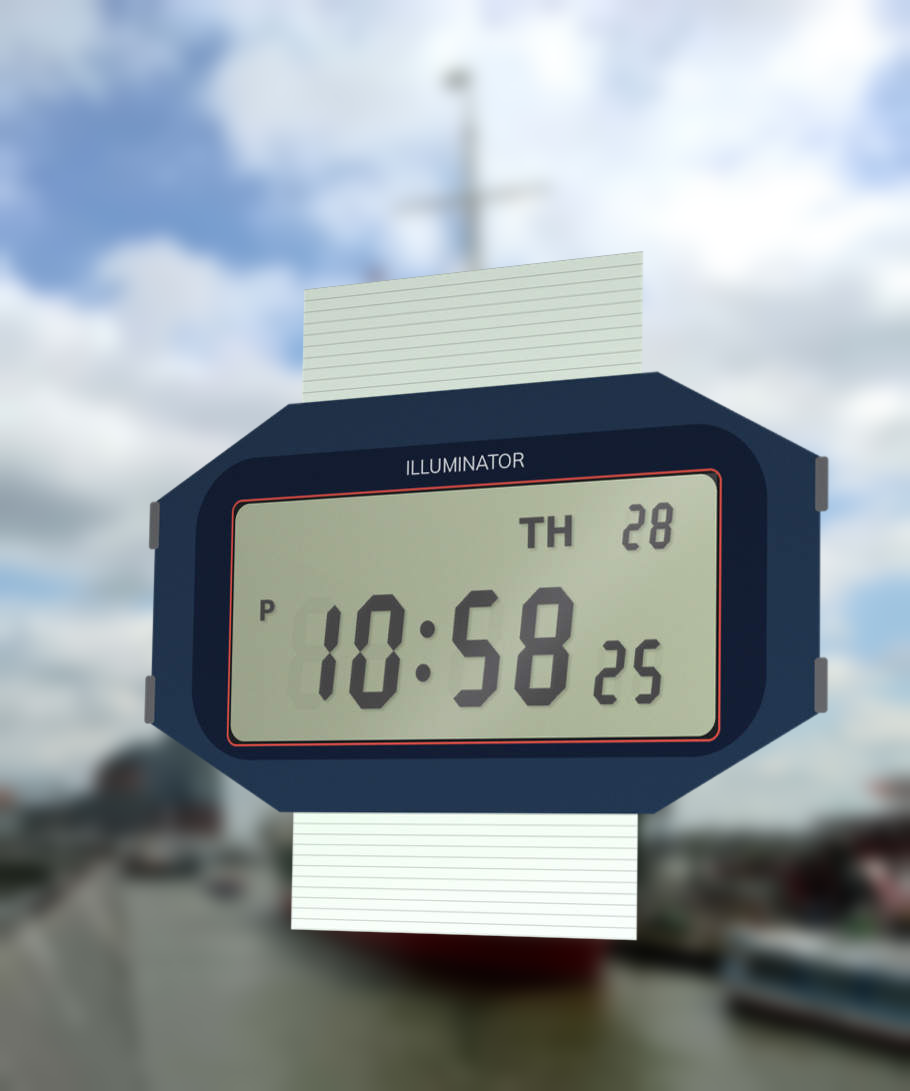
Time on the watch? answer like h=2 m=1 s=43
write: h=10 m=58 s=25
